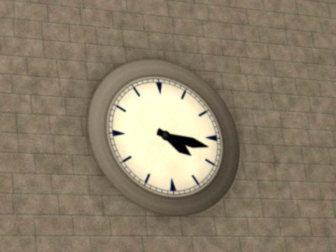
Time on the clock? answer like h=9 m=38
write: h=4 m=17
